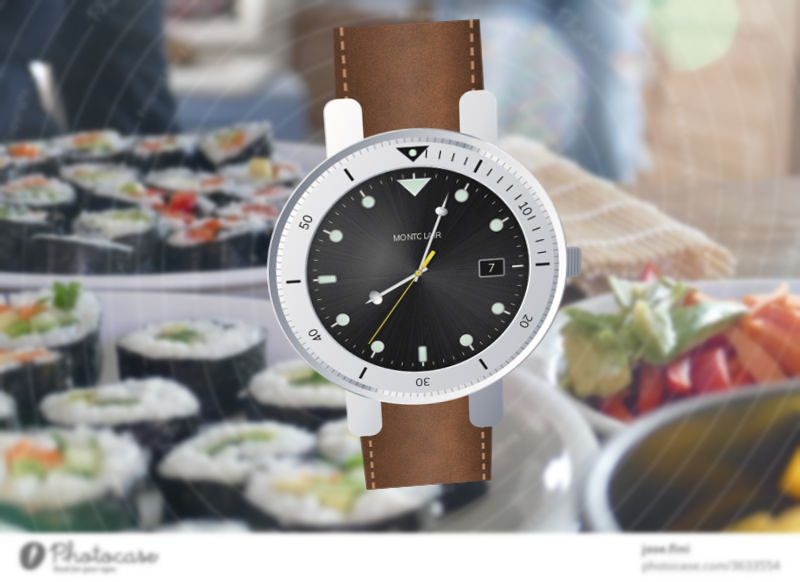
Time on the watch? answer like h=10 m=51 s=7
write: h=8 m=3 s=36
